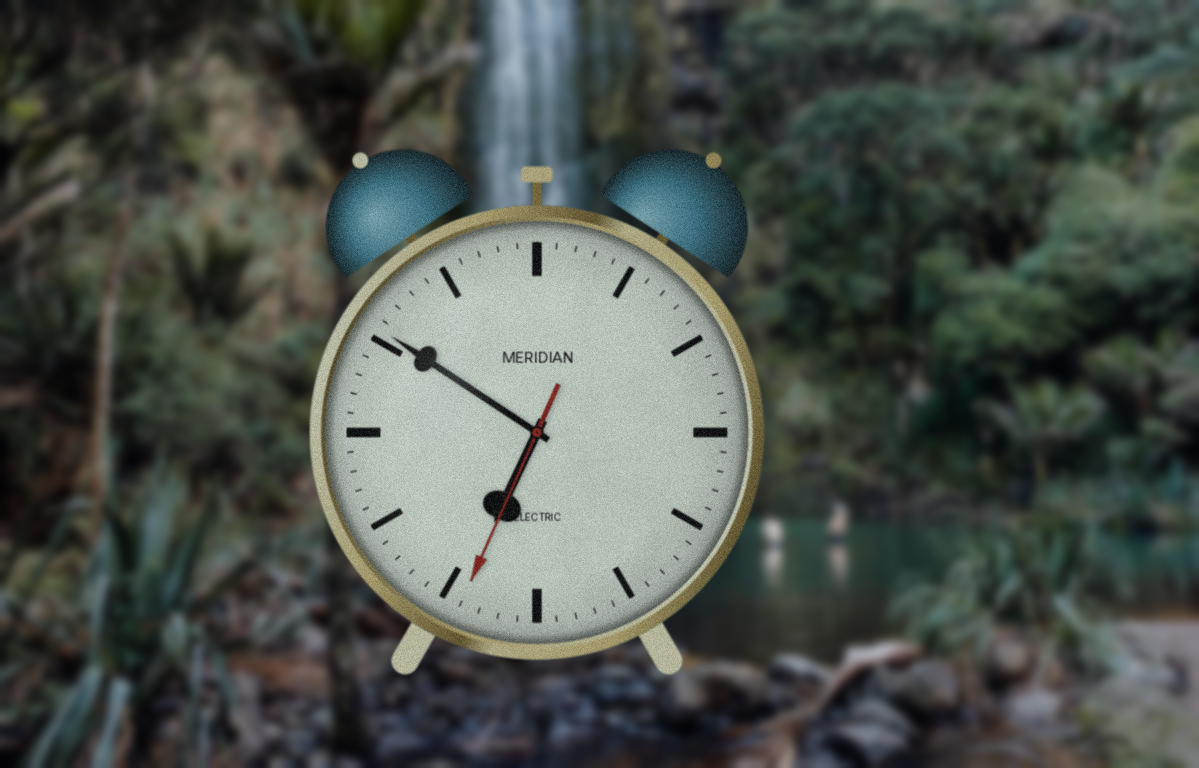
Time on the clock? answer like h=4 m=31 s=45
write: h=6 m=50 s=34
